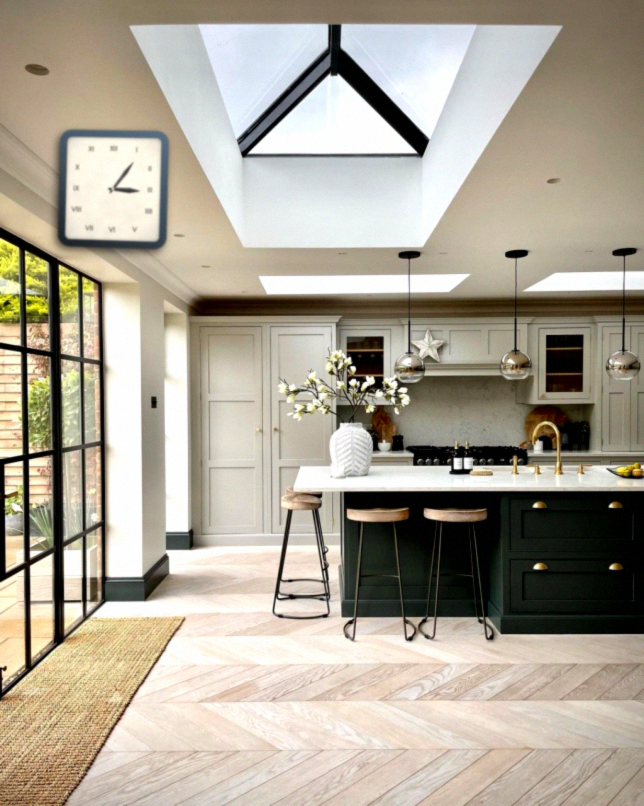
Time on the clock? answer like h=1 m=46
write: h=3 m=6
